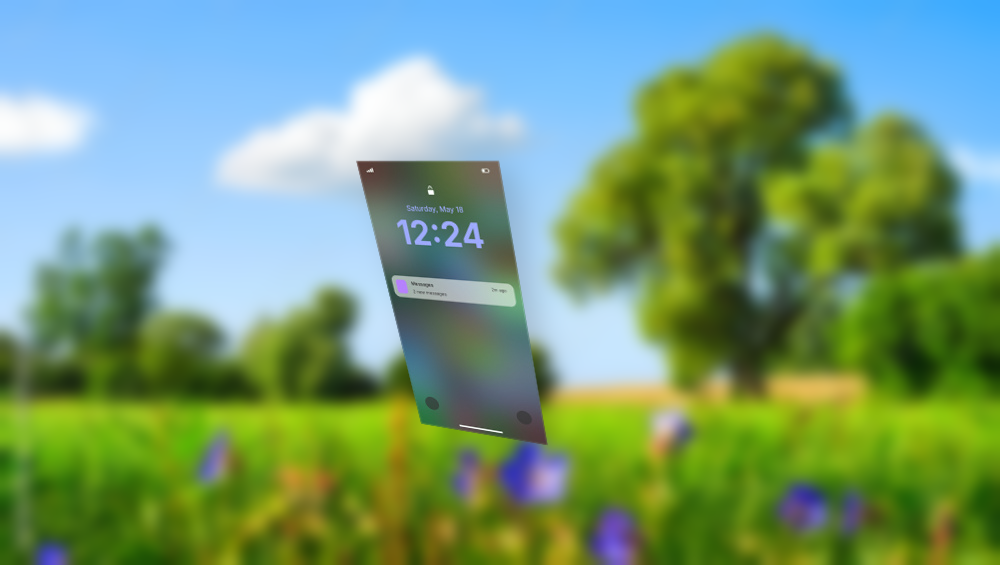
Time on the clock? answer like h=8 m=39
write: h=12 m=24
